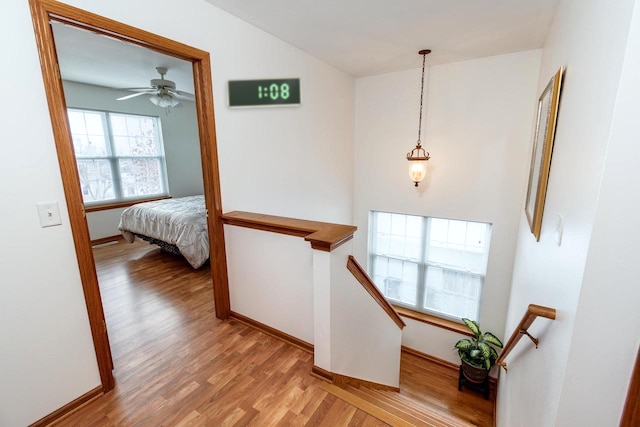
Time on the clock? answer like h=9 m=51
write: h=1 m=8
